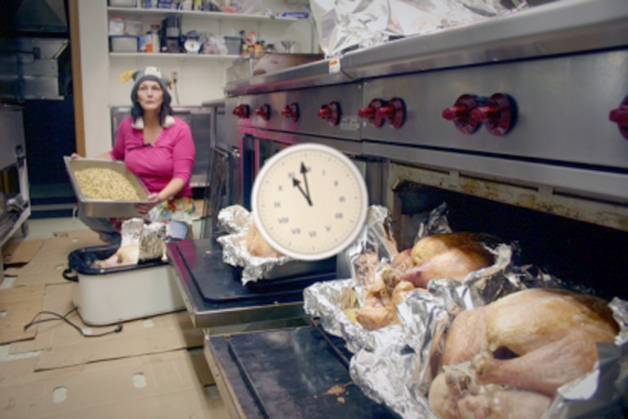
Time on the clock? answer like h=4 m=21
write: h=10 m=59
